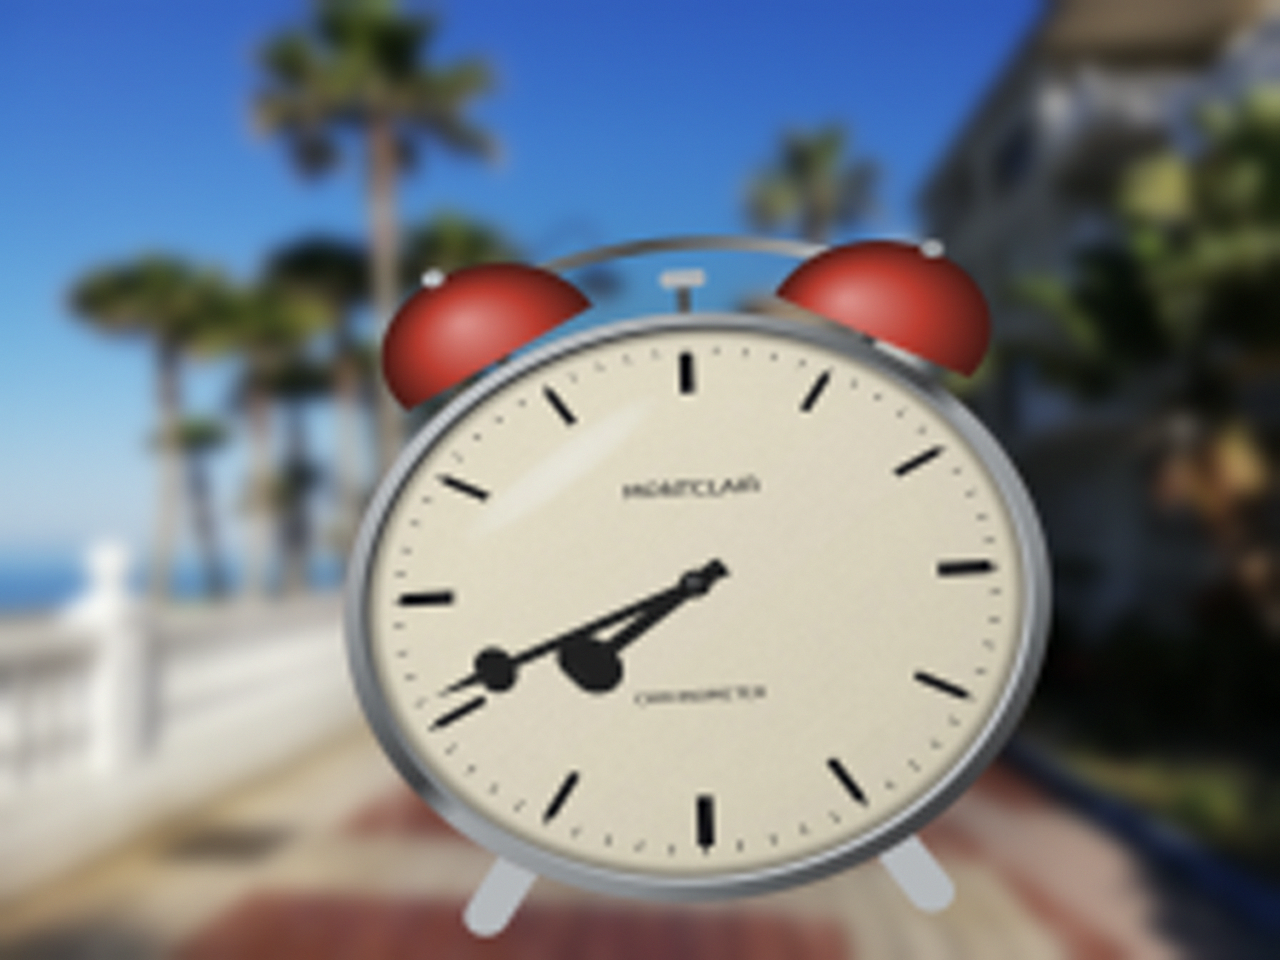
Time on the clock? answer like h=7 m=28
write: h=7 m=41
